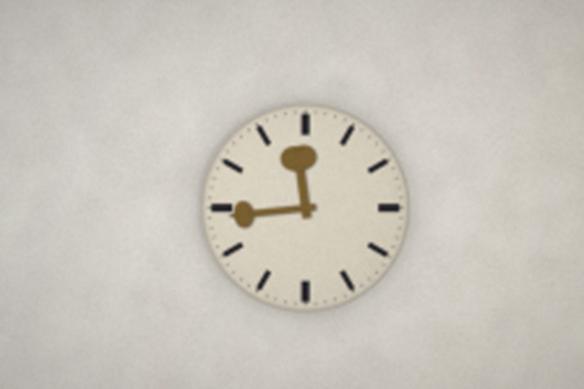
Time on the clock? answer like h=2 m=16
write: h=11 m=44
